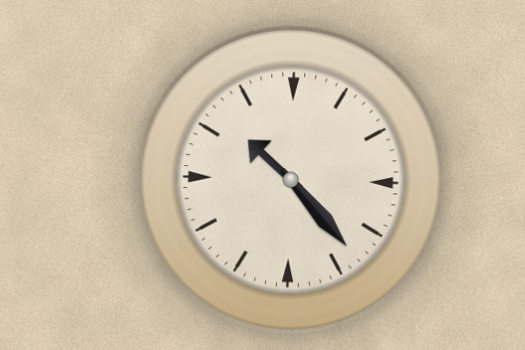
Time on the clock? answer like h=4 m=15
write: h=10 m=23
